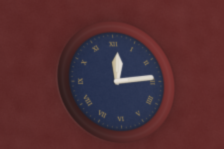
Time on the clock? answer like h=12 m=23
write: h=12 m=14
